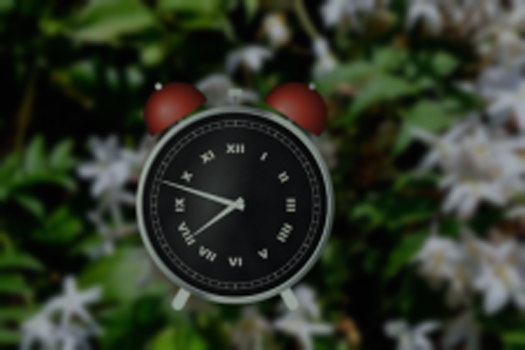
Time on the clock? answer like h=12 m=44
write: h=7 m=48
